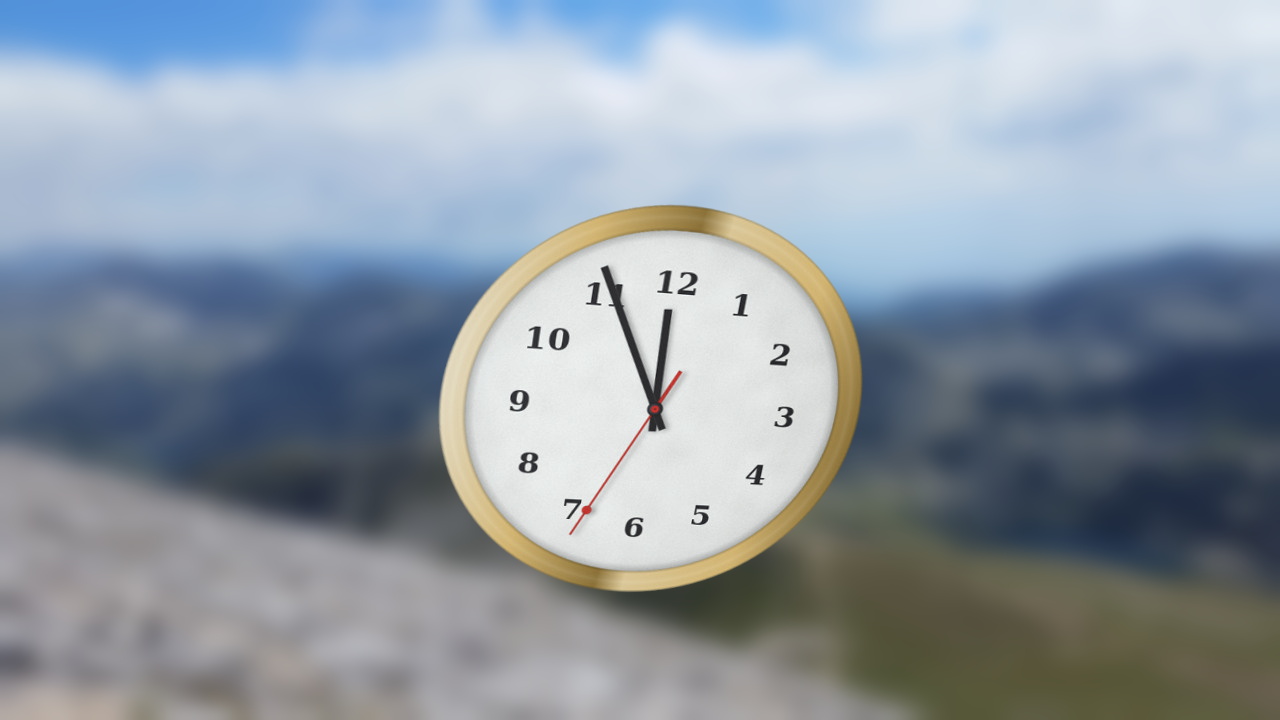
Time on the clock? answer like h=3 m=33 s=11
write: h=11 m=55 s=34
